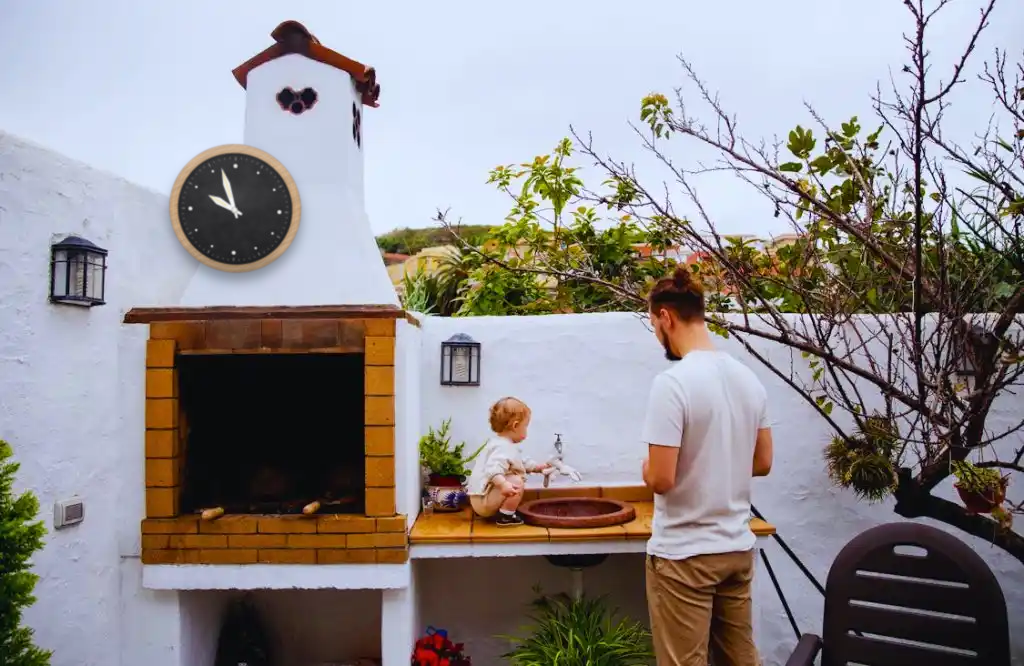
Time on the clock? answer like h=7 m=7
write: h=9 m=57
